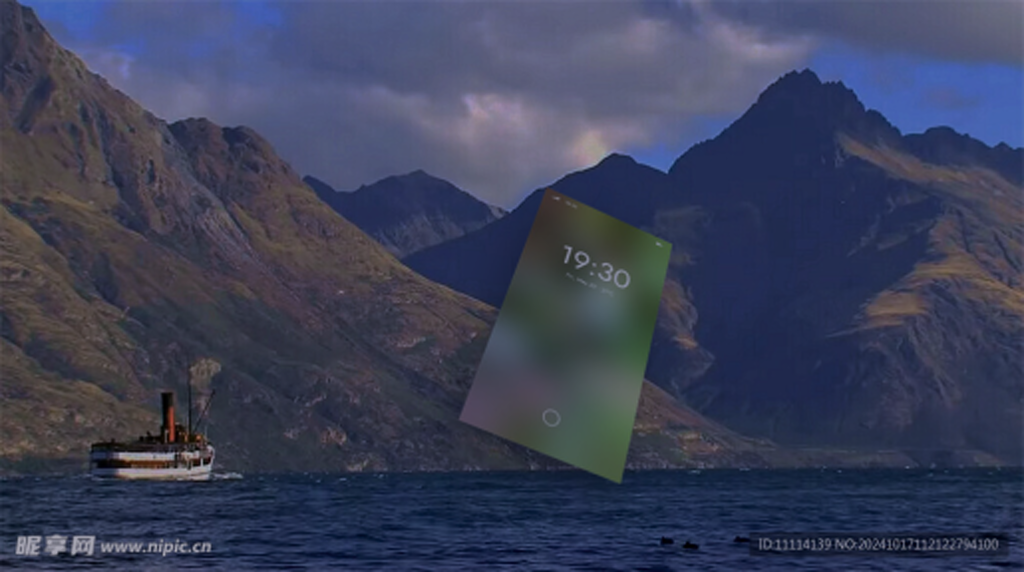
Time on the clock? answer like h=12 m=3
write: h=19 m=30
